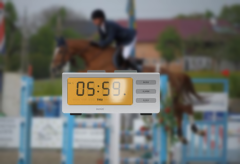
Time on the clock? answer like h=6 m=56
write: h=5 m=59
